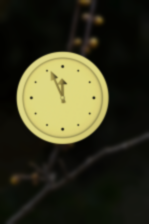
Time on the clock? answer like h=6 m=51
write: h=11 m=56
